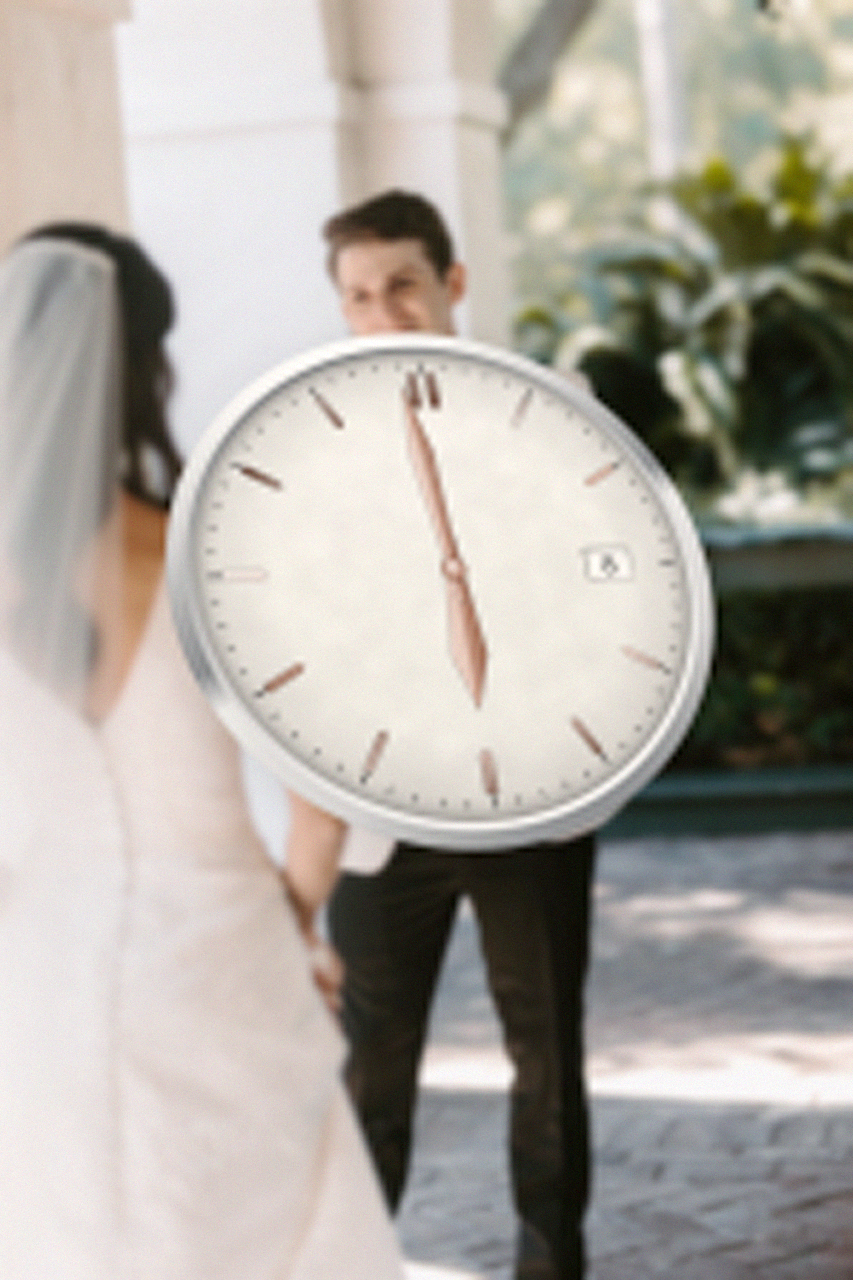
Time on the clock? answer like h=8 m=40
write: h=5 m=59
